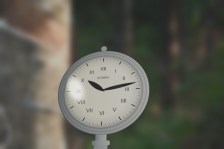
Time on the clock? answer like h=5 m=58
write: h=10 m=13
